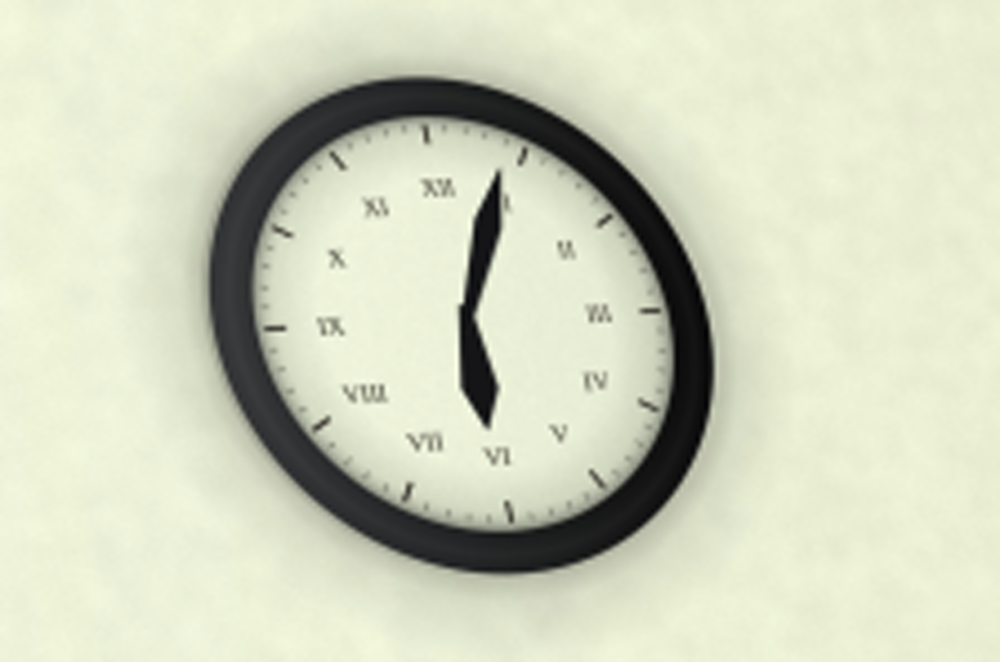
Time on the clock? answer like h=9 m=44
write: h=6 m=4
